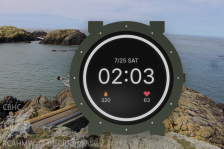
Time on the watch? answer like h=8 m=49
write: h=2 m=3
